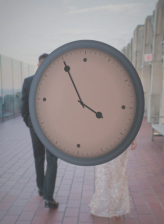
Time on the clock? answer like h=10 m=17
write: h=3 m=55
